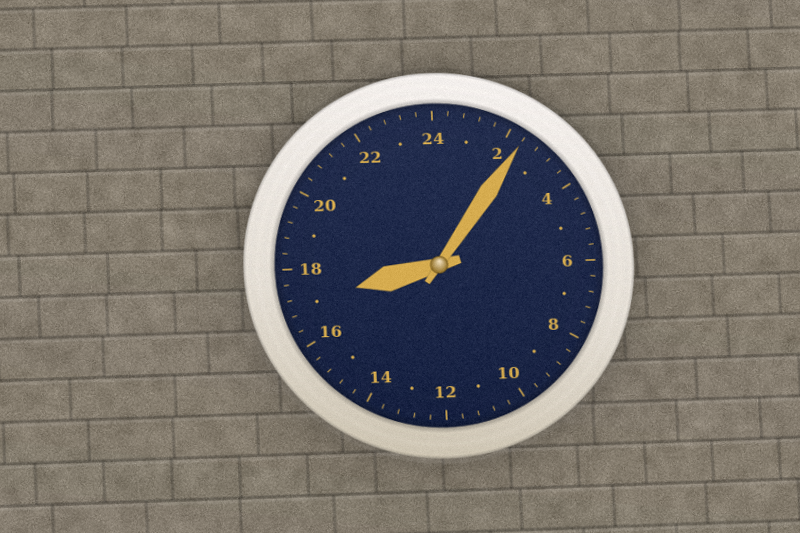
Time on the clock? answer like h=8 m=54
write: h=17 m=6
